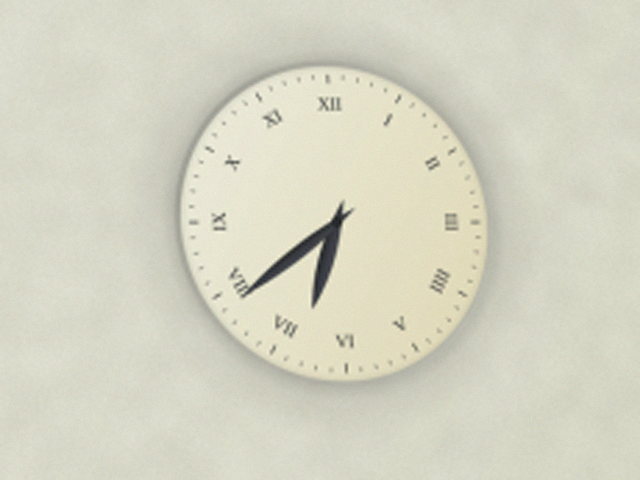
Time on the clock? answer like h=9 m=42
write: h=6 m=39
